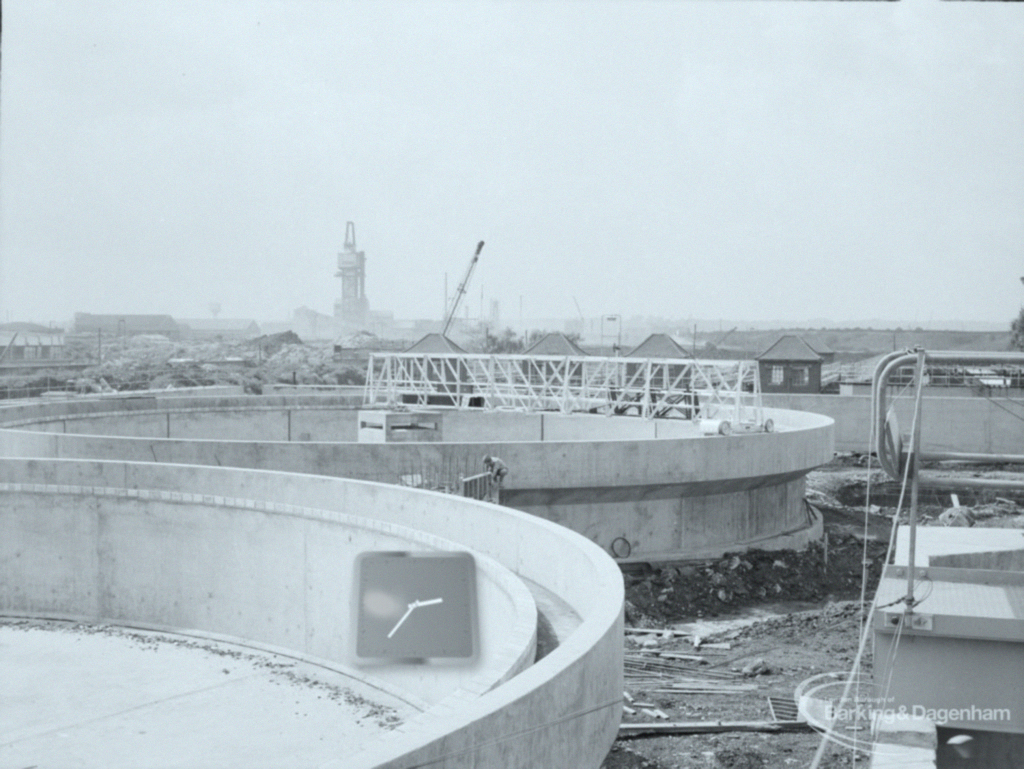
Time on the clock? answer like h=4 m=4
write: h=2 m=36
